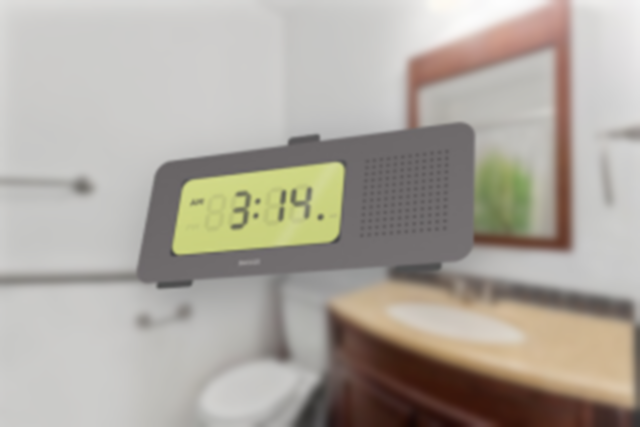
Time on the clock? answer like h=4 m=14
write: h=3 m=14
